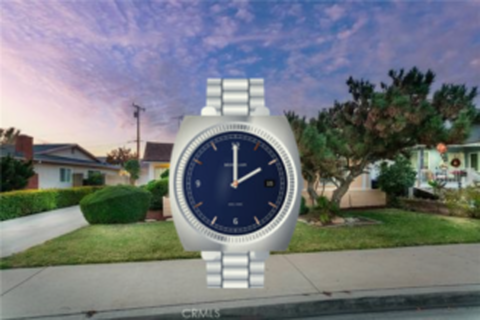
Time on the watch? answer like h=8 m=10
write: h=2 m=0
